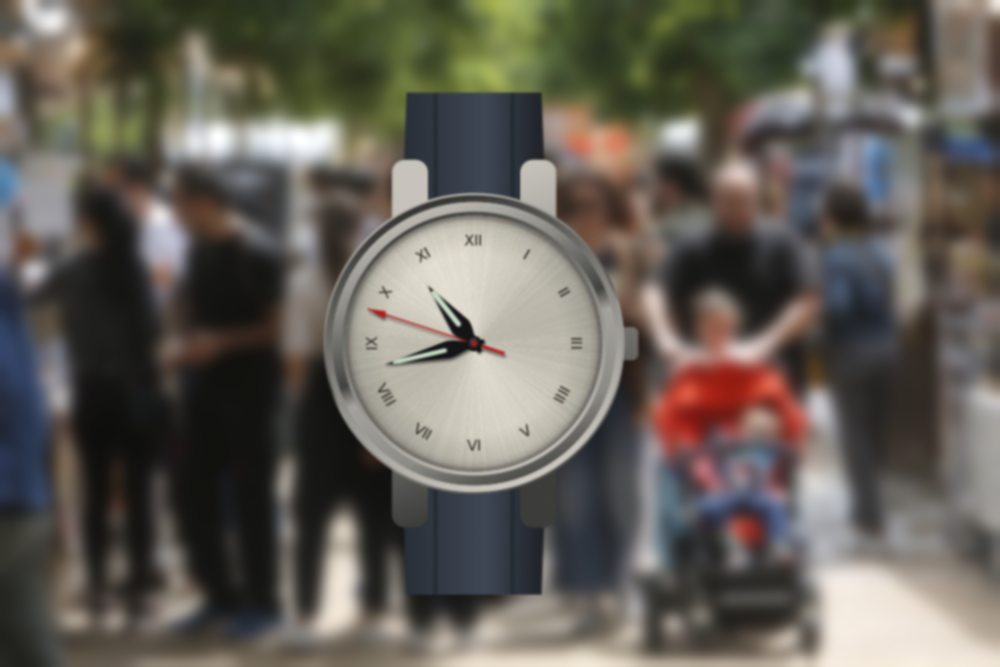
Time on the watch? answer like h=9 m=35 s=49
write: h=10 m=42 s=48
